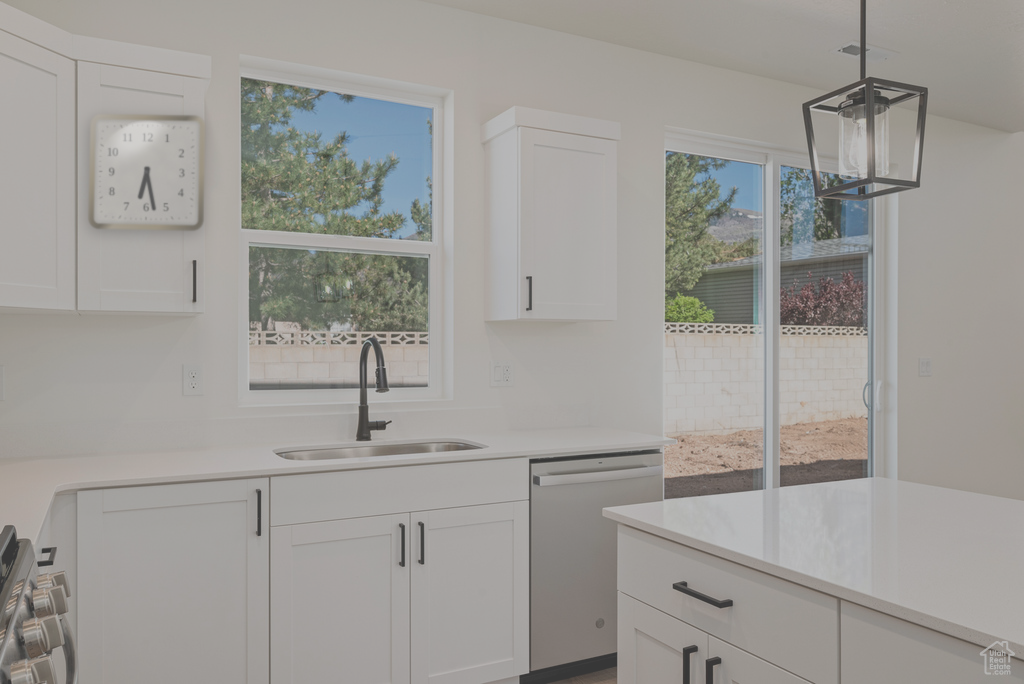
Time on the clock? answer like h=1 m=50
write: h=6 m=28
